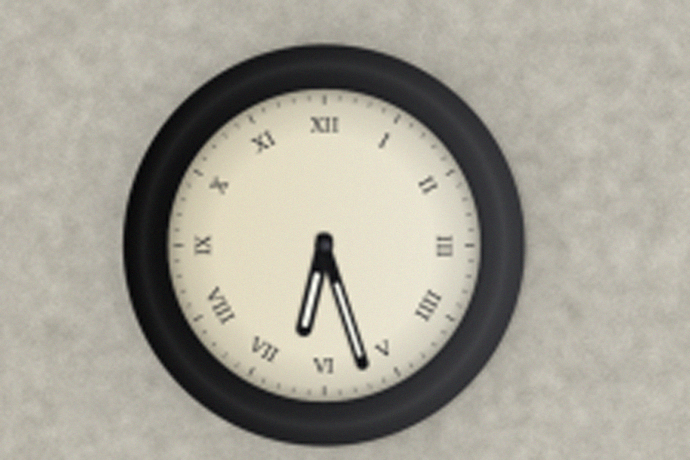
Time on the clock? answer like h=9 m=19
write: h=6 m=27
